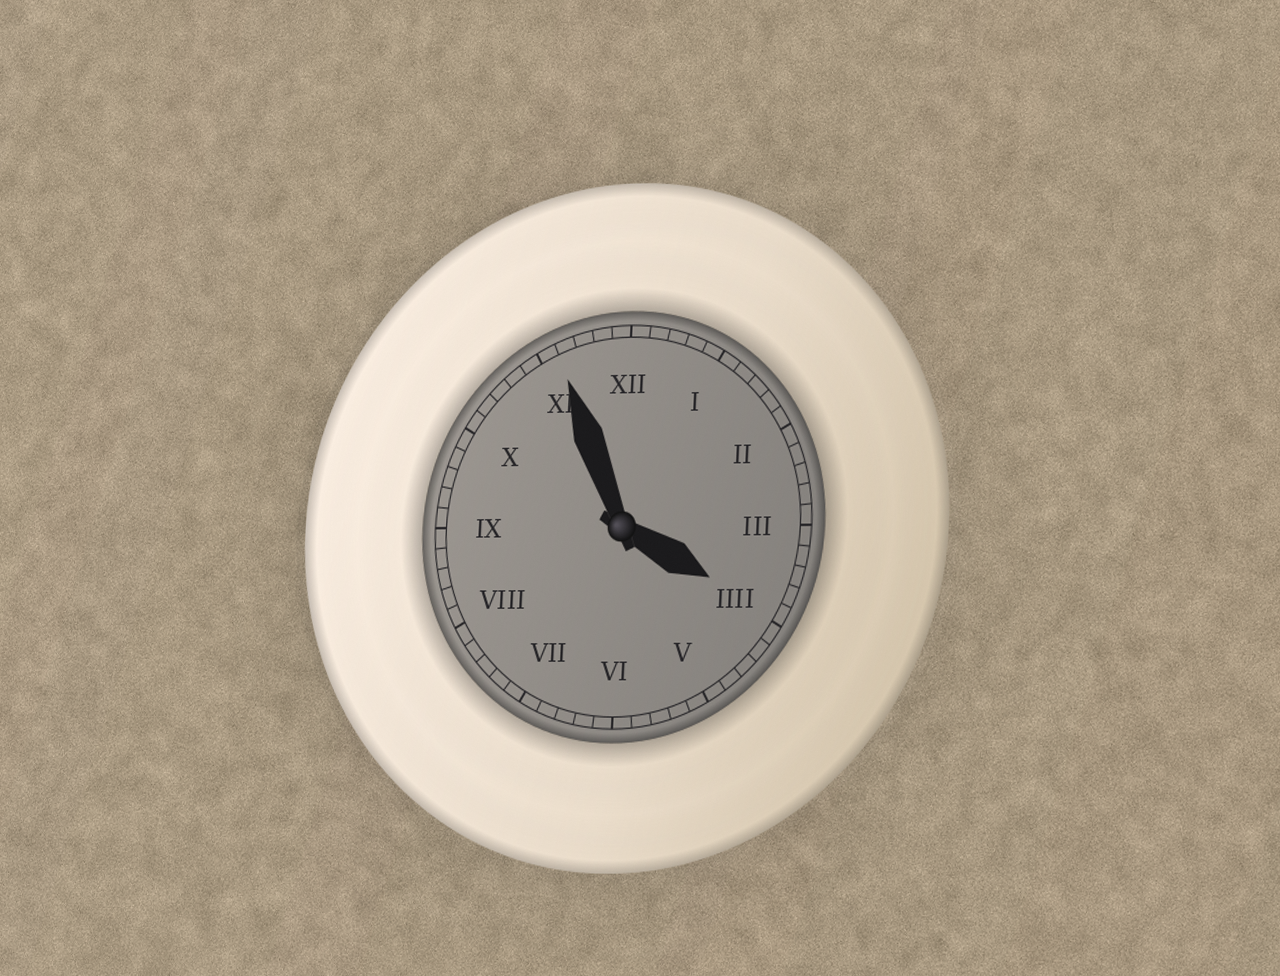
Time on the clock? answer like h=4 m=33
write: h=3 m=56
